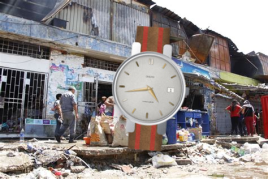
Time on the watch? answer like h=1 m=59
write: h=4 m=43
